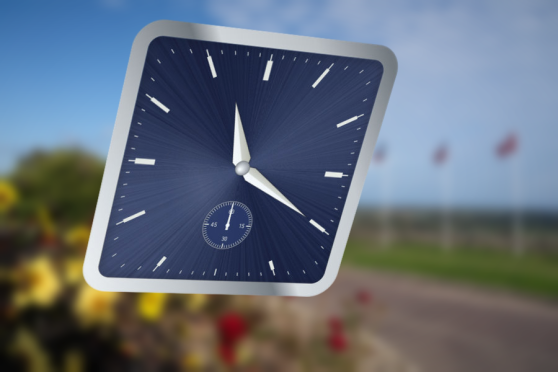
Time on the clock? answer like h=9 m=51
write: h=11 m=20
